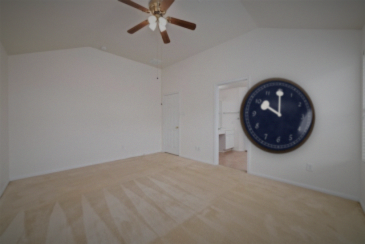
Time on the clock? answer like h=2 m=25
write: h=10 m=0
